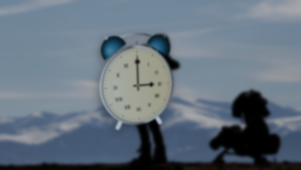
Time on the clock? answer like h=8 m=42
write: h=3 m=0
